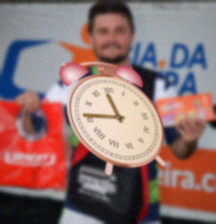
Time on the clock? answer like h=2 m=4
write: h=11 m=46
